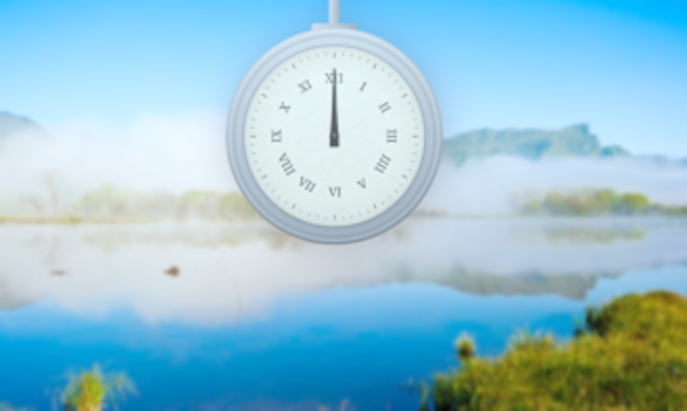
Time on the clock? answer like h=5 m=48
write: h=12 m=0
